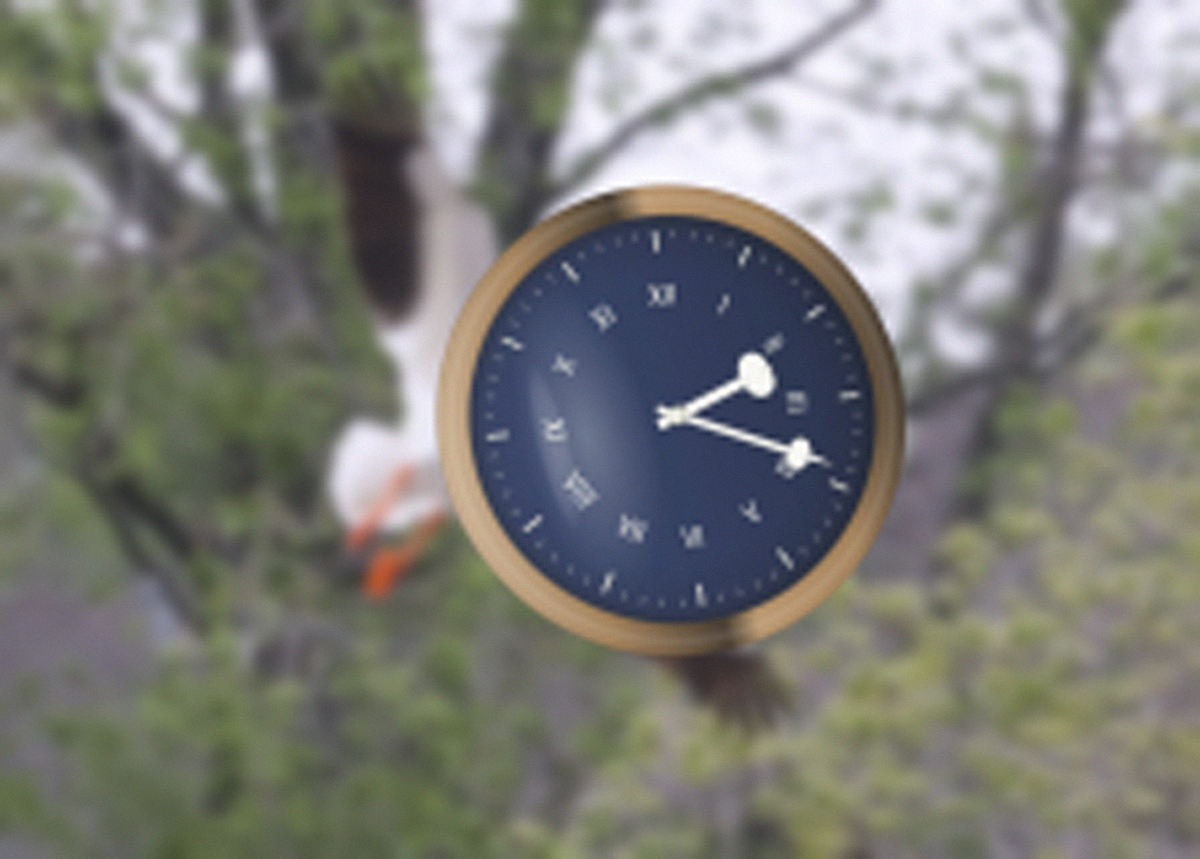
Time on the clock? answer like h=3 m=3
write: h=2 m=19
